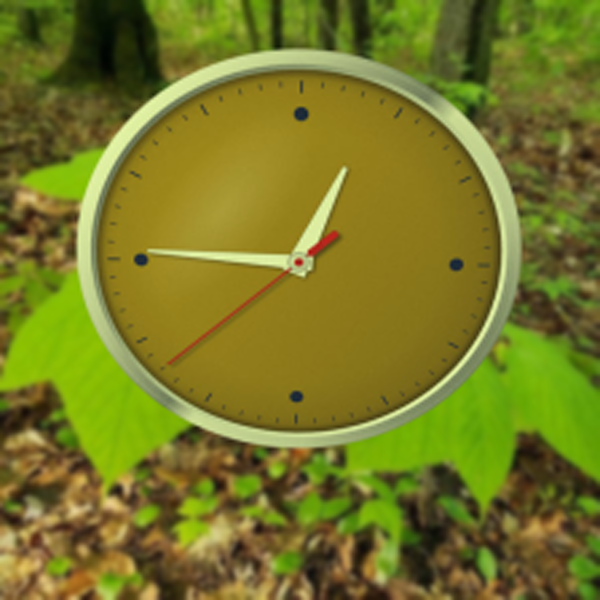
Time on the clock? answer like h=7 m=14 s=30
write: h=12 m=45 s=38
